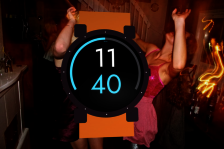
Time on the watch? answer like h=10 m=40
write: h=11 m=40
